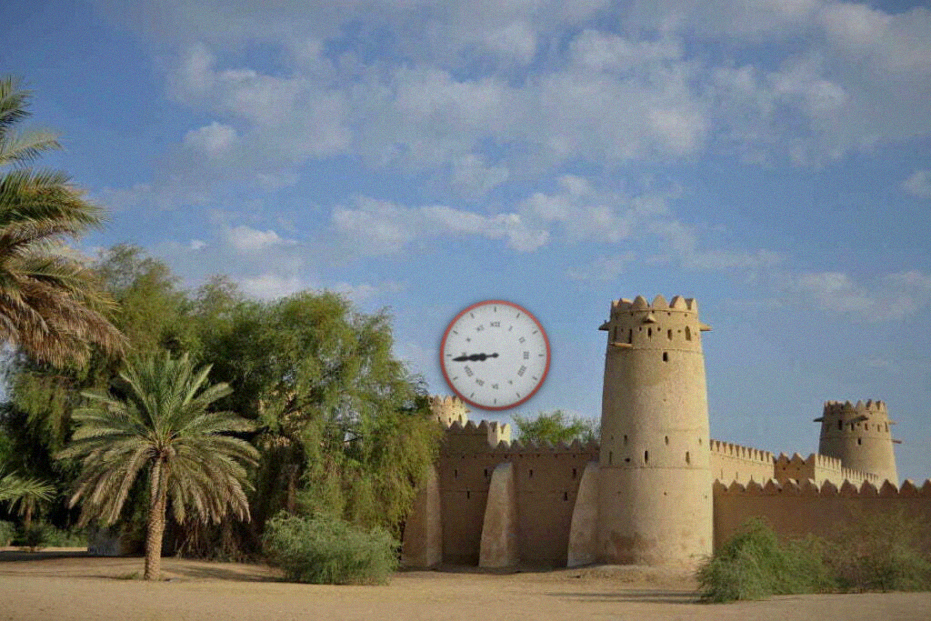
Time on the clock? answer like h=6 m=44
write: h=8 m=44
